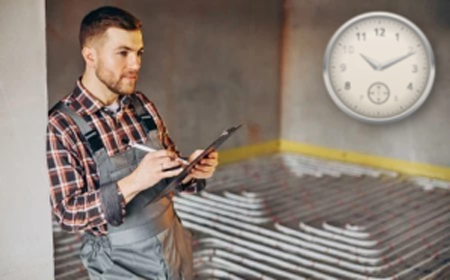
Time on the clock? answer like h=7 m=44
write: h=10 m=11
